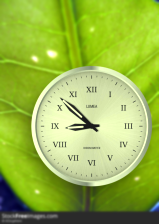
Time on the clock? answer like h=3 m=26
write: h=8 m=52
